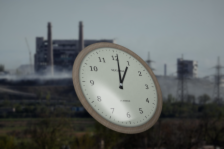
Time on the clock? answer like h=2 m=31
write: h=1 m=1
